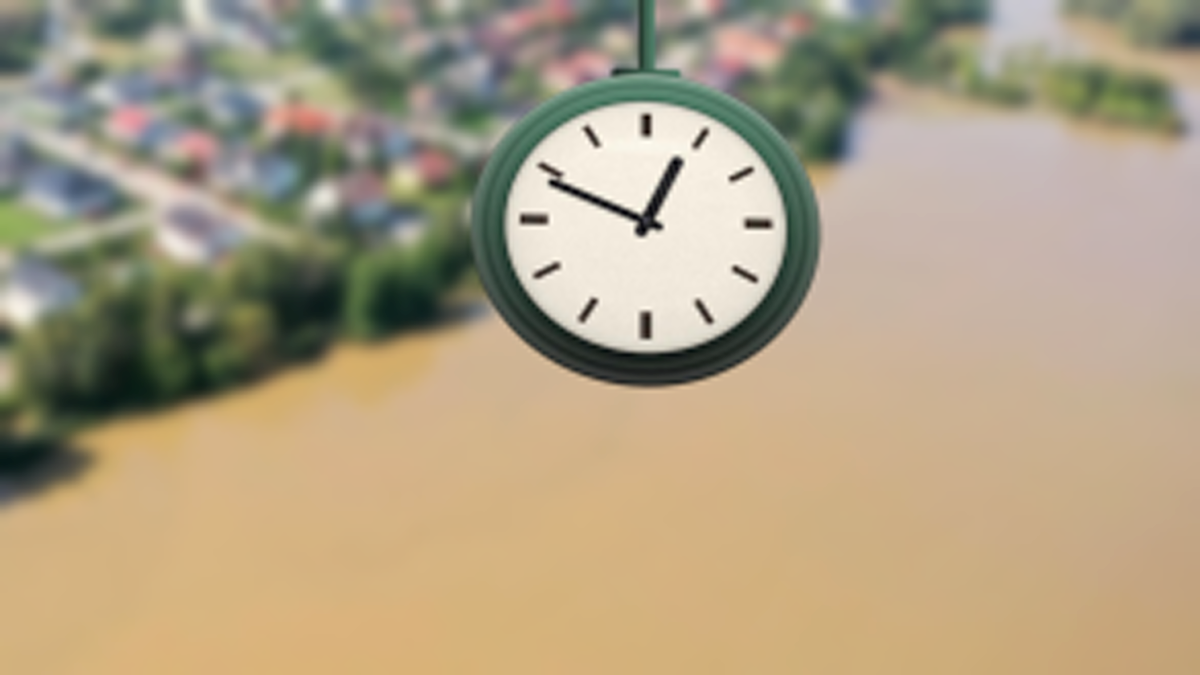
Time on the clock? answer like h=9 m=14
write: h=12 m=49
